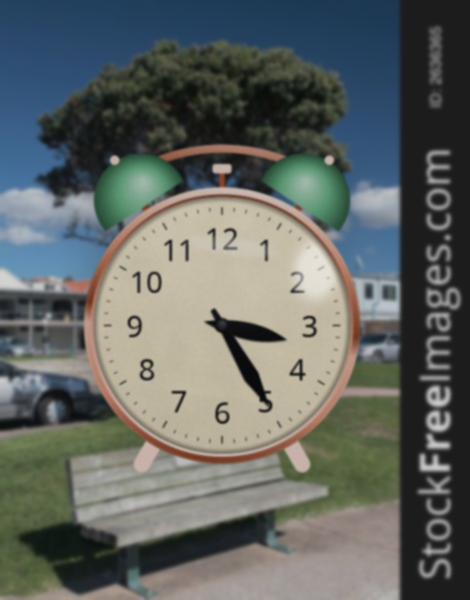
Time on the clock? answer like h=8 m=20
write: h=3 m=25
